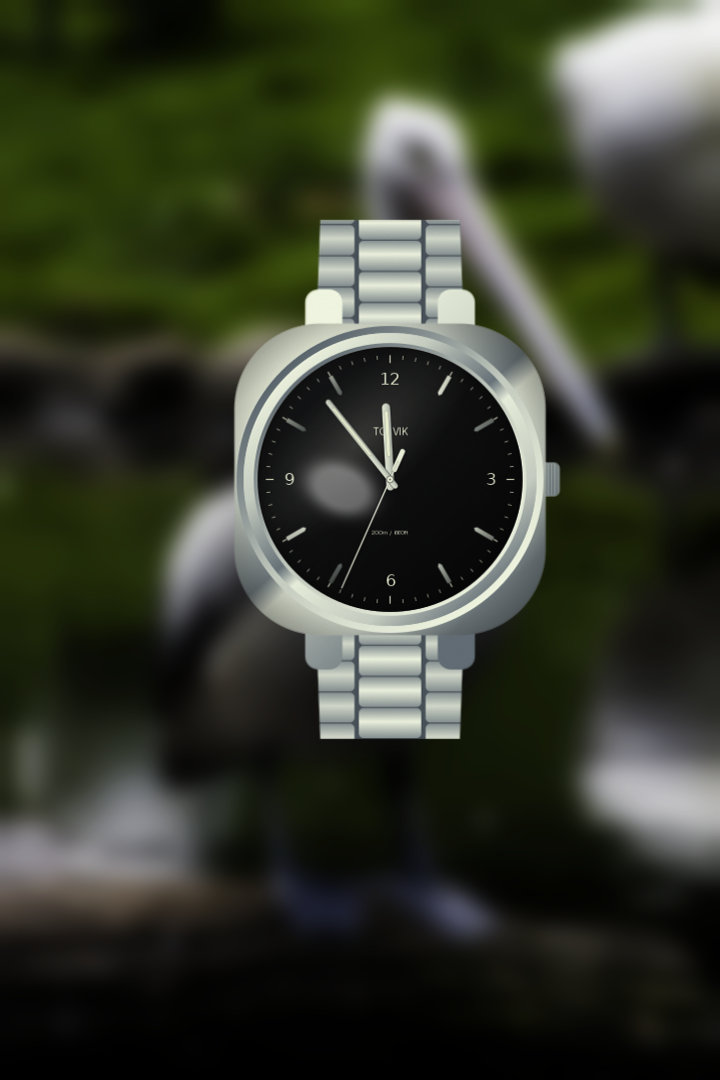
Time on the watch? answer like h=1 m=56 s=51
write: h=11 m=53 s=34
